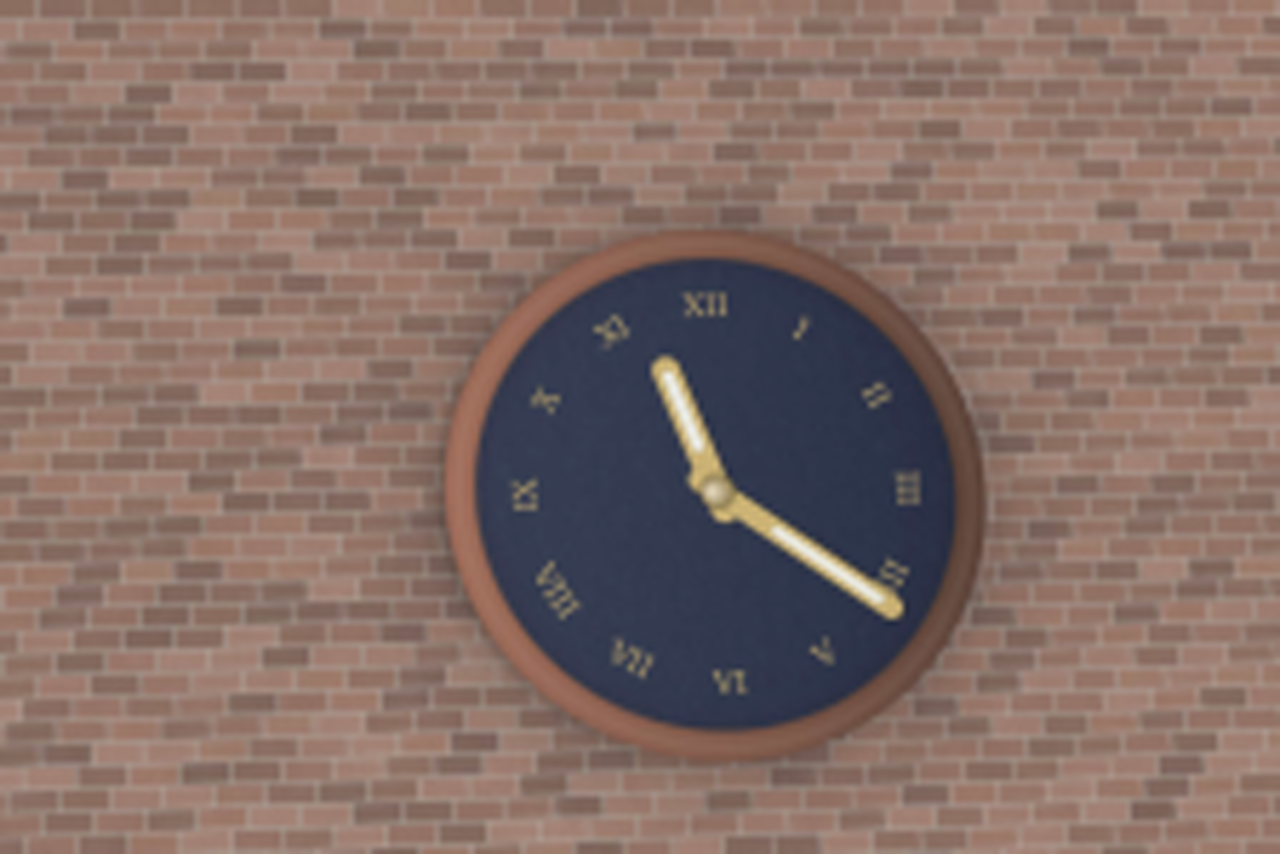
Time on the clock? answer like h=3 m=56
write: h=11 m=21
